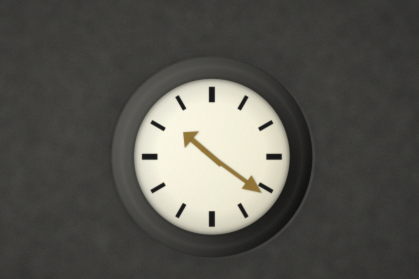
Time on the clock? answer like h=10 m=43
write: h=10 m=21
